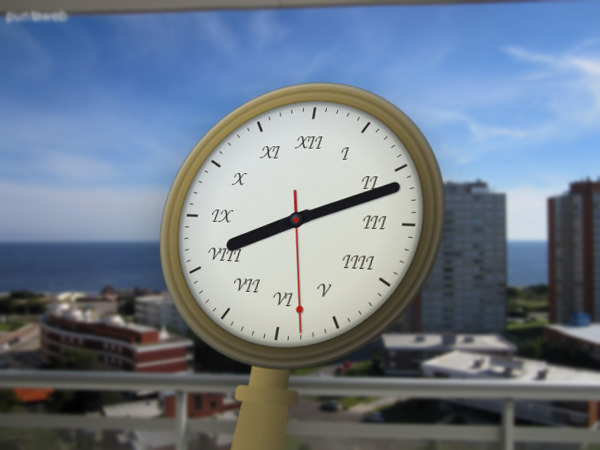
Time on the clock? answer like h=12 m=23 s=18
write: h=8 m=11 s=28
